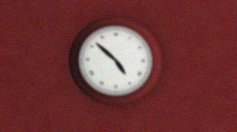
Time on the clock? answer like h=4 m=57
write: h=4 m=52
